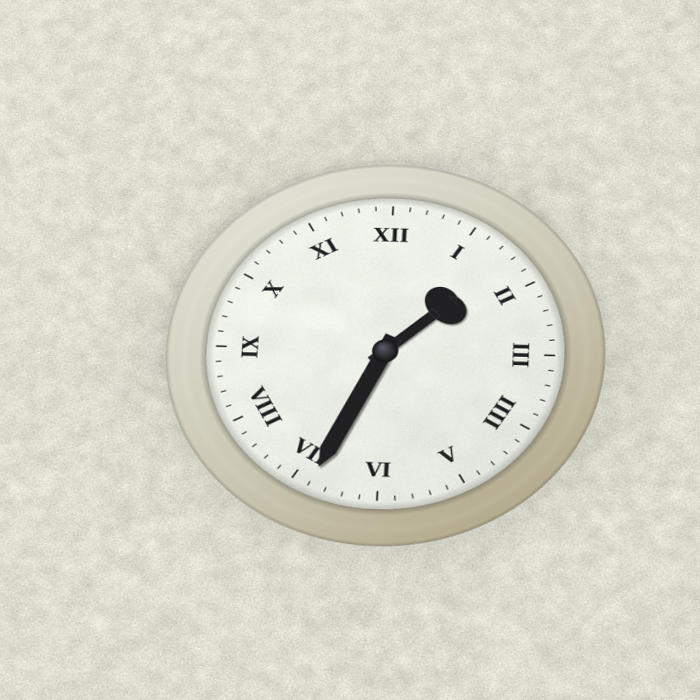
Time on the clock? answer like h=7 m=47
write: h=1 m=34
